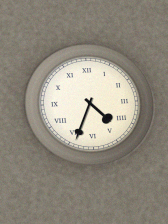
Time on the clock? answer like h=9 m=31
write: h=4 m=34
